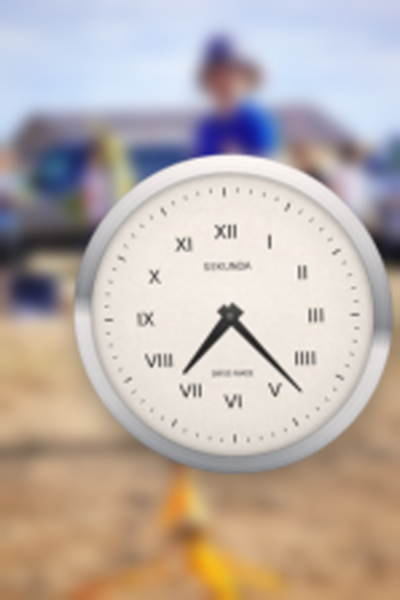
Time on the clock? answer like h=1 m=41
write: h=7 m=23
